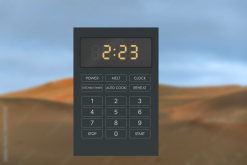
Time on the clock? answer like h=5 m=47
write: h=2 m=23
